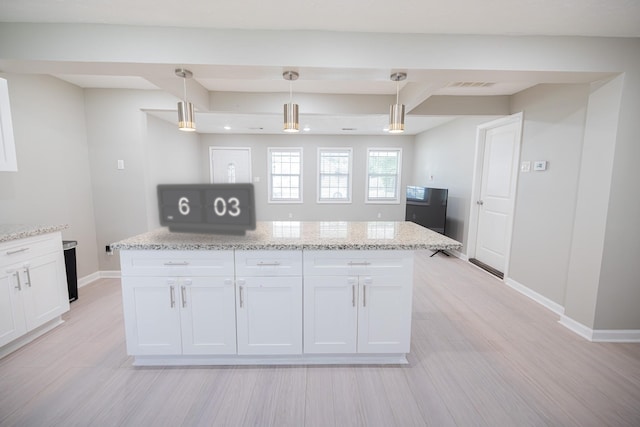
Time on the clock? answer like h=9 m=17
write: h=6 m=3
